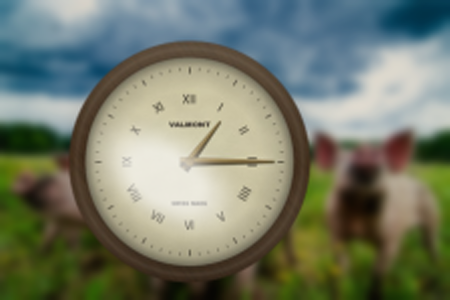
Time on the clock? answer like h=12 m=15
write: h=1 m=15
